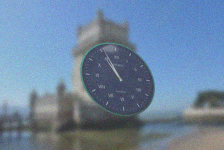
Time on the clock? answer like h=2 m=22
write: h=10 m=56
